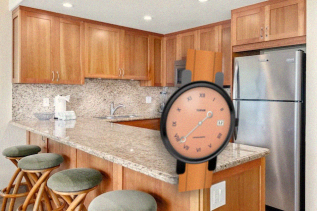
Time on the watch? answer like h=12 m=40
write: h=1 m=38
